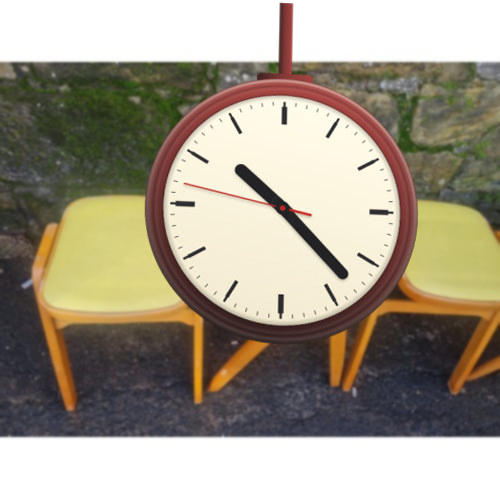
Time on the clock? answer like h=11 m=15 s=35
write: h=10 m=22 s=47
